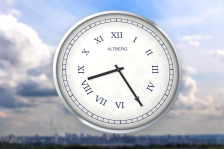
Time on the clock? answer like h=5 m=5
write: h=8 m=25
